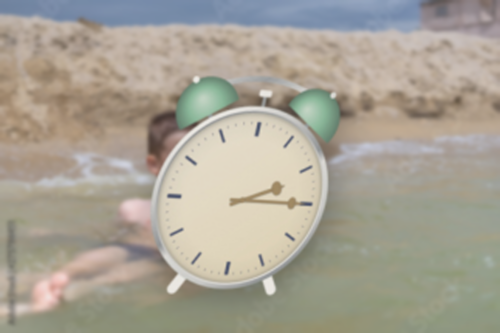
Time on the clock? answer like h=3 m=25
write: h=2 m=15
